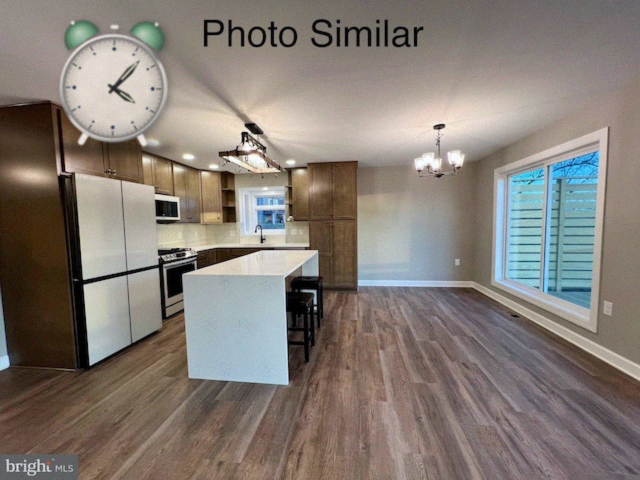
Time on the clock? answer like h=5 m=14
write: h=4 m=7
